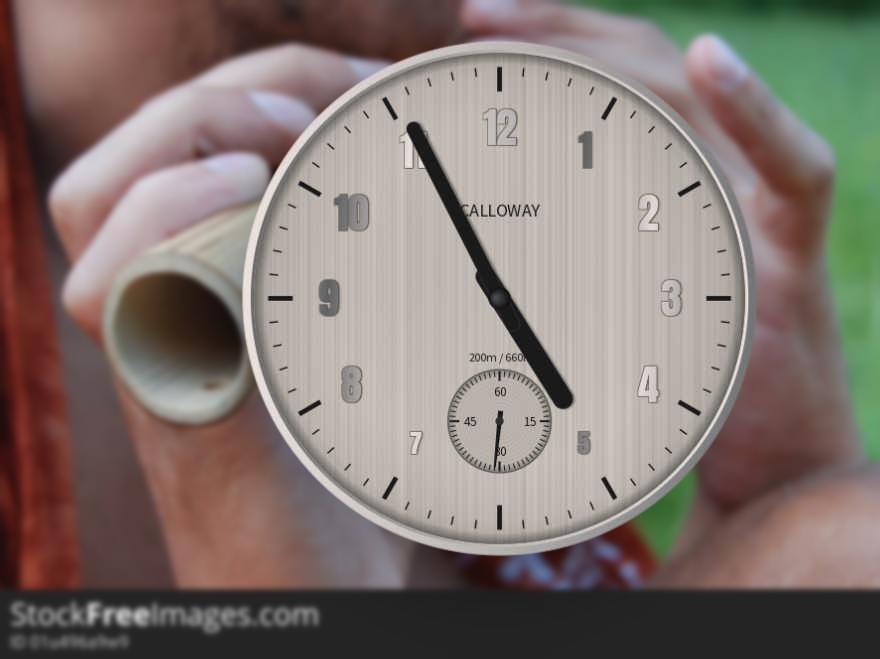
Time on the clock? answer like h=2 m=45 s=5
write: h=4 m=55 s=31
